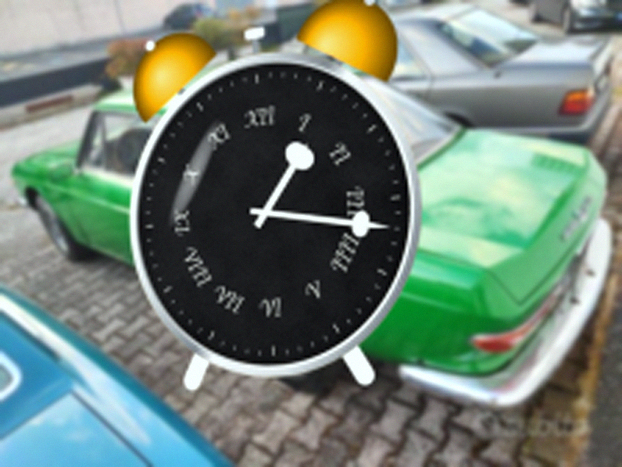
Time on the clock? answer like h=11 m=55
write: h=1 m=17
